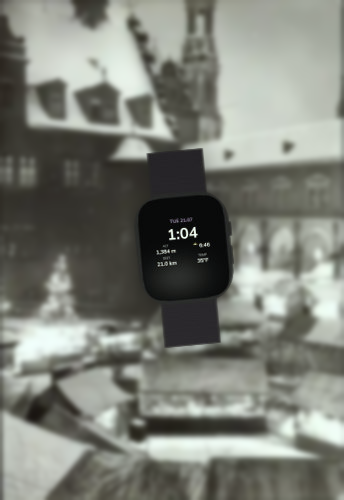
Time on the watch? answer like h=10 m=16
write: h=1 m=4
